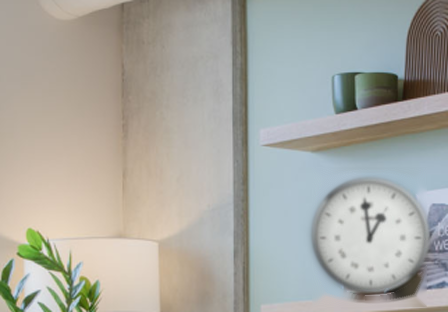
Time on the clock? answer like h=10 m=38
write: h=12 m=59
